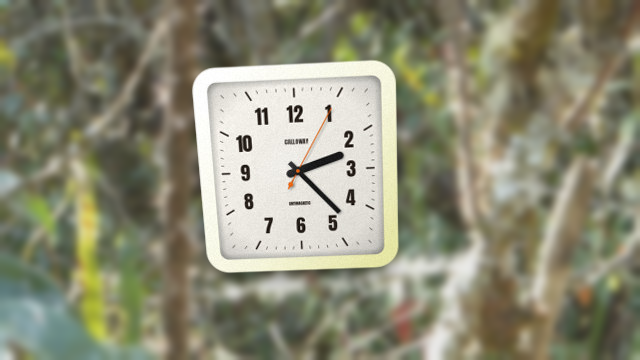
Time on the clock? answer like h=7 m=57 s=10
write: h=2 m=23 s=5
